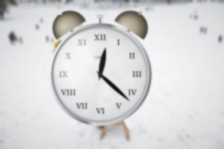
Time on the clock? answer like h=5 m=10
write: h=12 m=22
